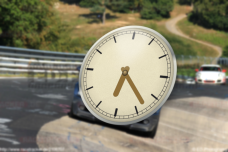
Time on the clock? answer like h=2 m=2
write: h=6 m=23
